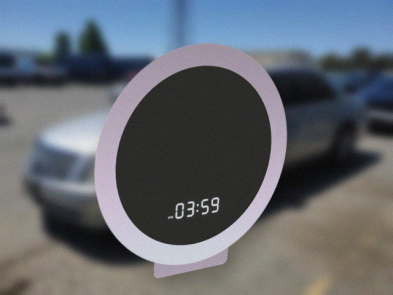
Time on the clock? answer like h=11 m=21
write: h=3 m=59
